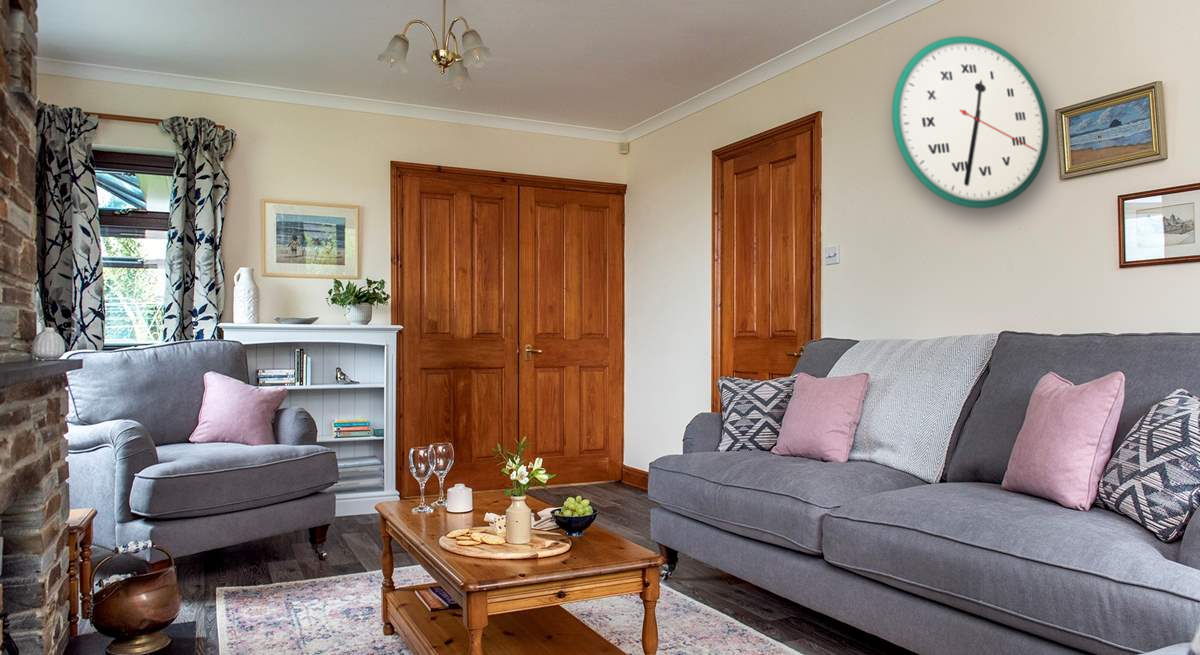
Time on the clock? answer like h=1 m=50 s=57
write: h=12 m=33 s=20
